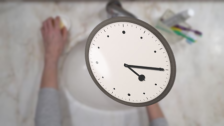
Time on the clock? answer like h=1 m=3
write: h=4 m=15
